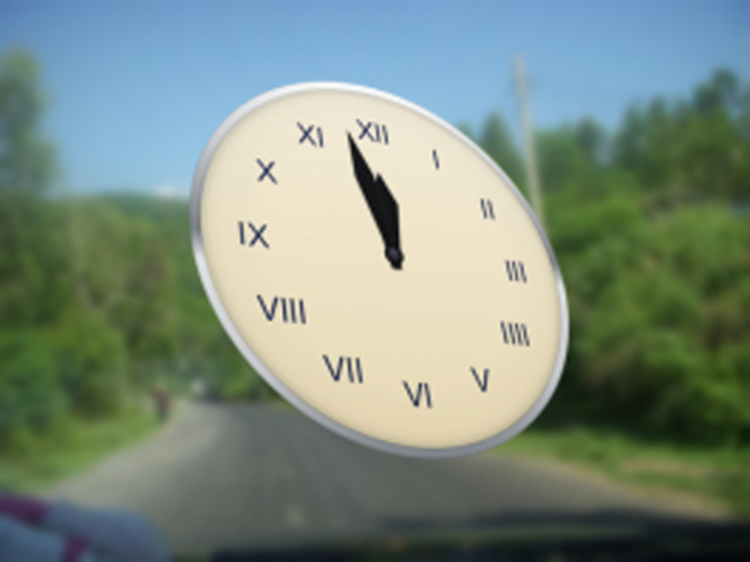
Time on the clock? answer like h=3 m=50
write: h=11 m=58
